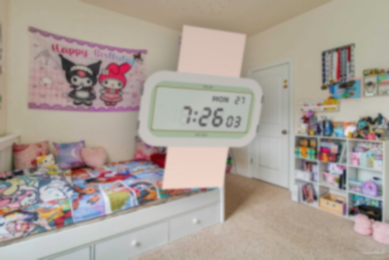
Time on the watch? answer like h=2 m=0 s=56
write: h=7 m=26 s=3
